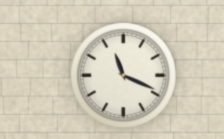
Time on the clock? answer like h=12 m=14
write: h=11 m=19
